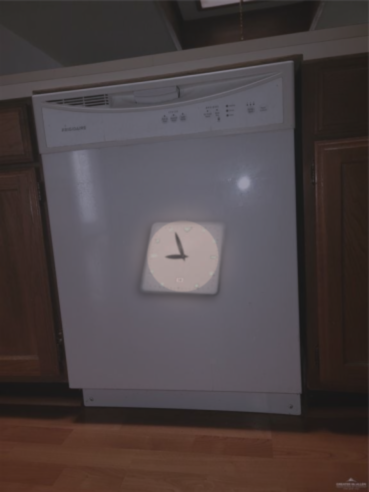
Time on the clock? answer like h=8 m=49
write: h=8 m=56
